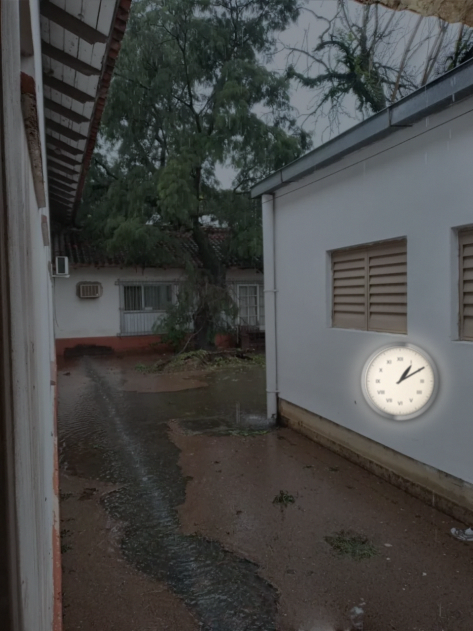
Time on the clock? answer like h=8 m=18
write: h=1 m=10
